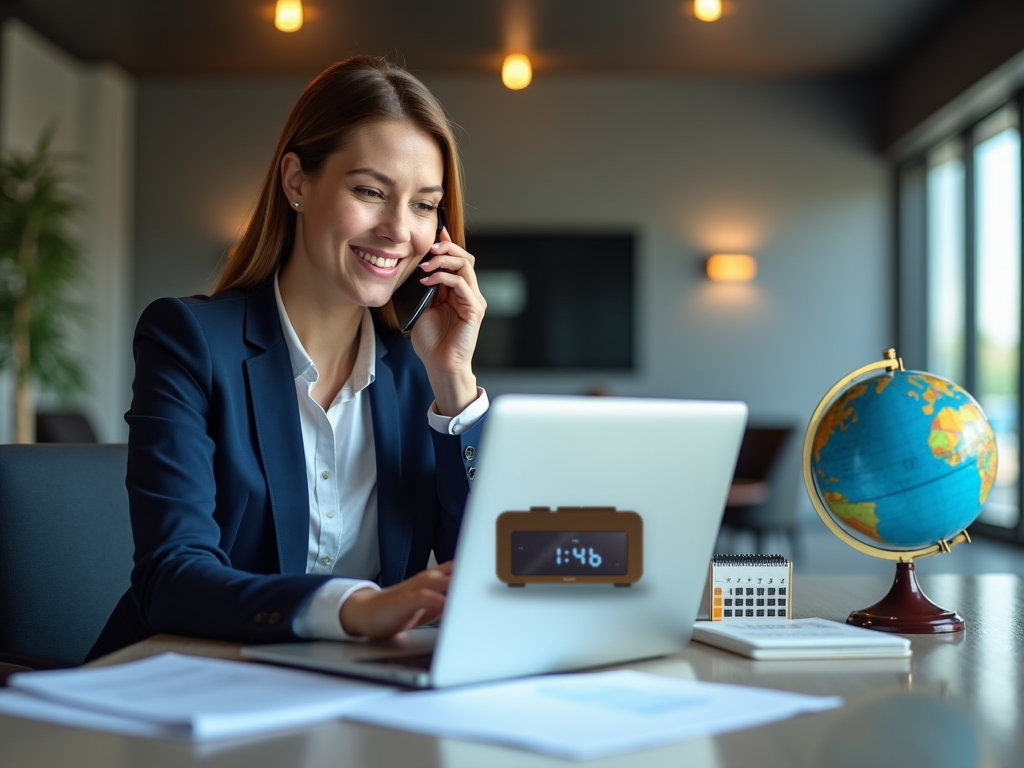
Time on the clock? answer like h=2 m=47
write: h=1 m=46
